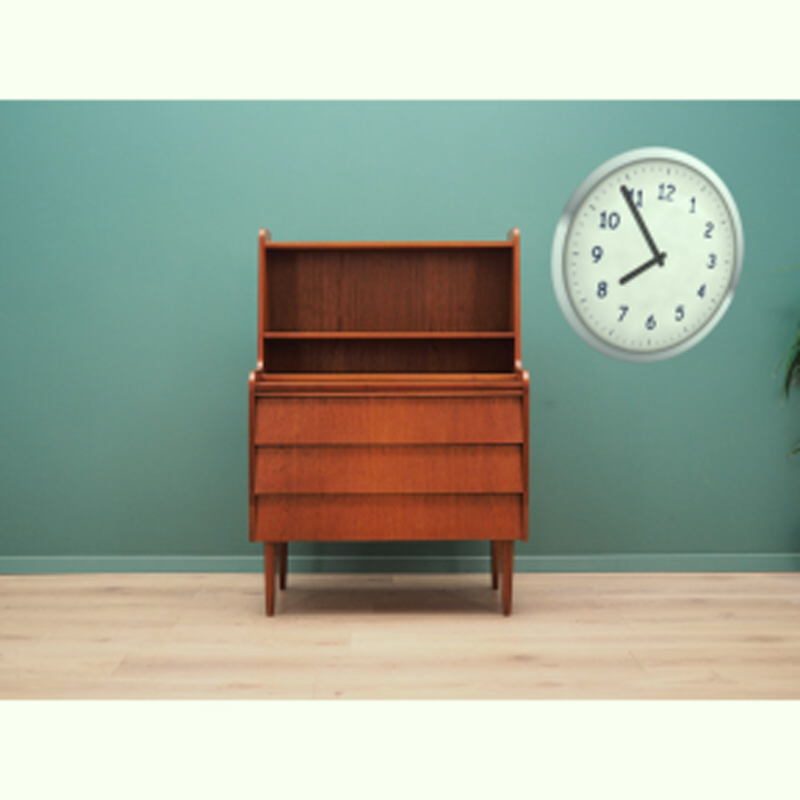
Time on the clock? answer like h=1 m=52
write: h=7 m=54
